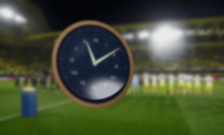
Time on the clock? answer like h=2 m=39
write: h=11 m=9
